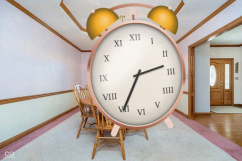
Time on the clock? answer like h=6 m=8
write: h=2 m=35
